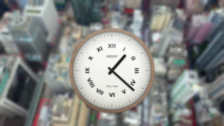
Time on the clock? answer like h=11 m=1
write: h=1 m=22
